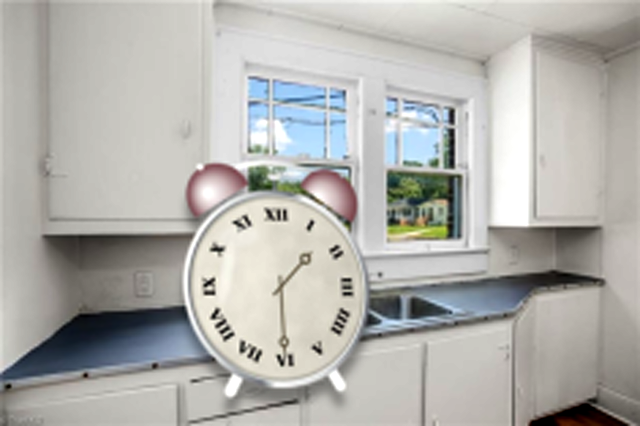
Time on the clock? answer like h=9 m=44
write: h=1 m=30
